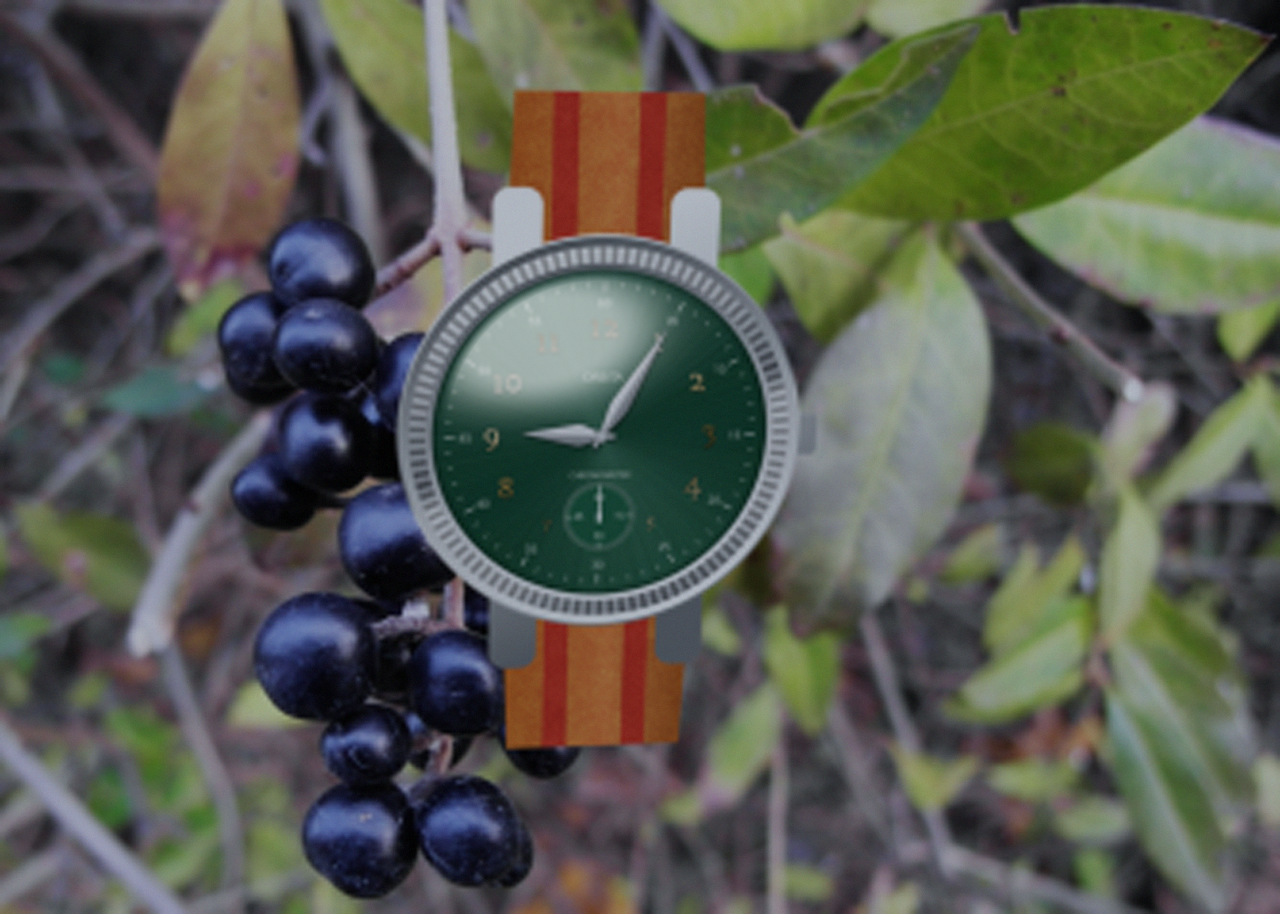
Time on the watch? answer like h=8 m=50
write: h=9 m=5
